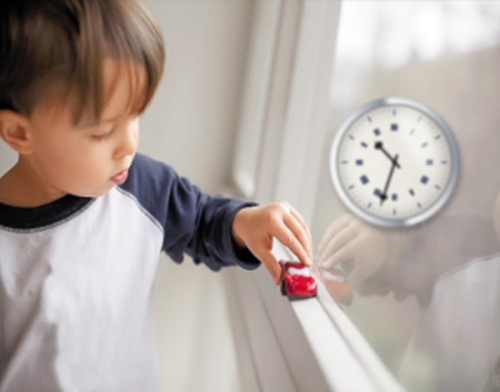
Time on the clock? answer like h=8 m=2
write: h=10 m=33
